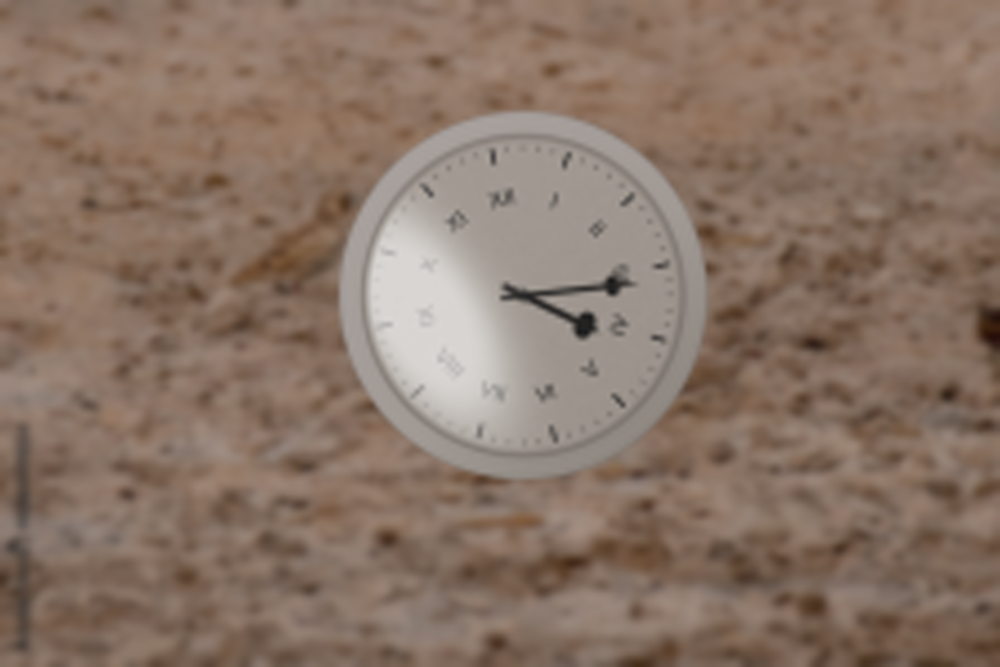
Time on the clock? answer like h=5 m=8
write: h=4 m=16
